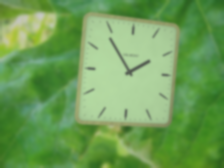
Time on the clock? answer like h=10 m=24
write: h=1 m=54
